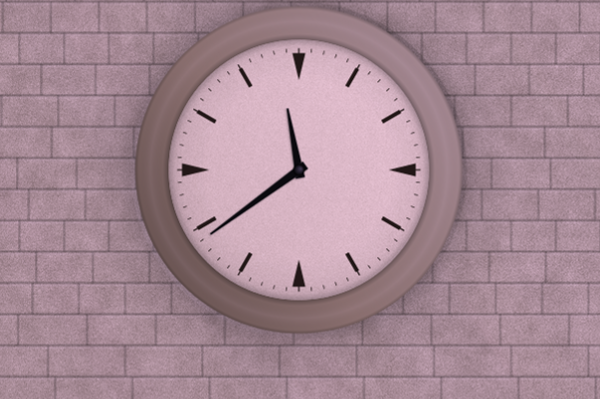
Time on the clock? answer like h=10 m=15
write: h=11 m=39
